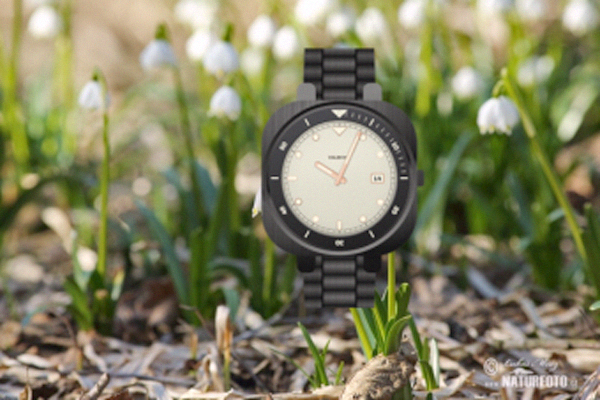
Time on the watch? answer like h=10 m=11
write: h=10 m=4
